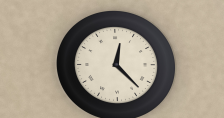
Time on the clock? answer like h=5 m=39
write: h=12 m=23
